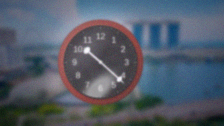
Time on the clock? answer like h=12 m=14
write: h=10 m=22
